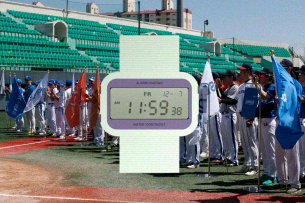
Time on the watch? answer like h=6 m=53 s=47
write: h=11 m=59 s=38
